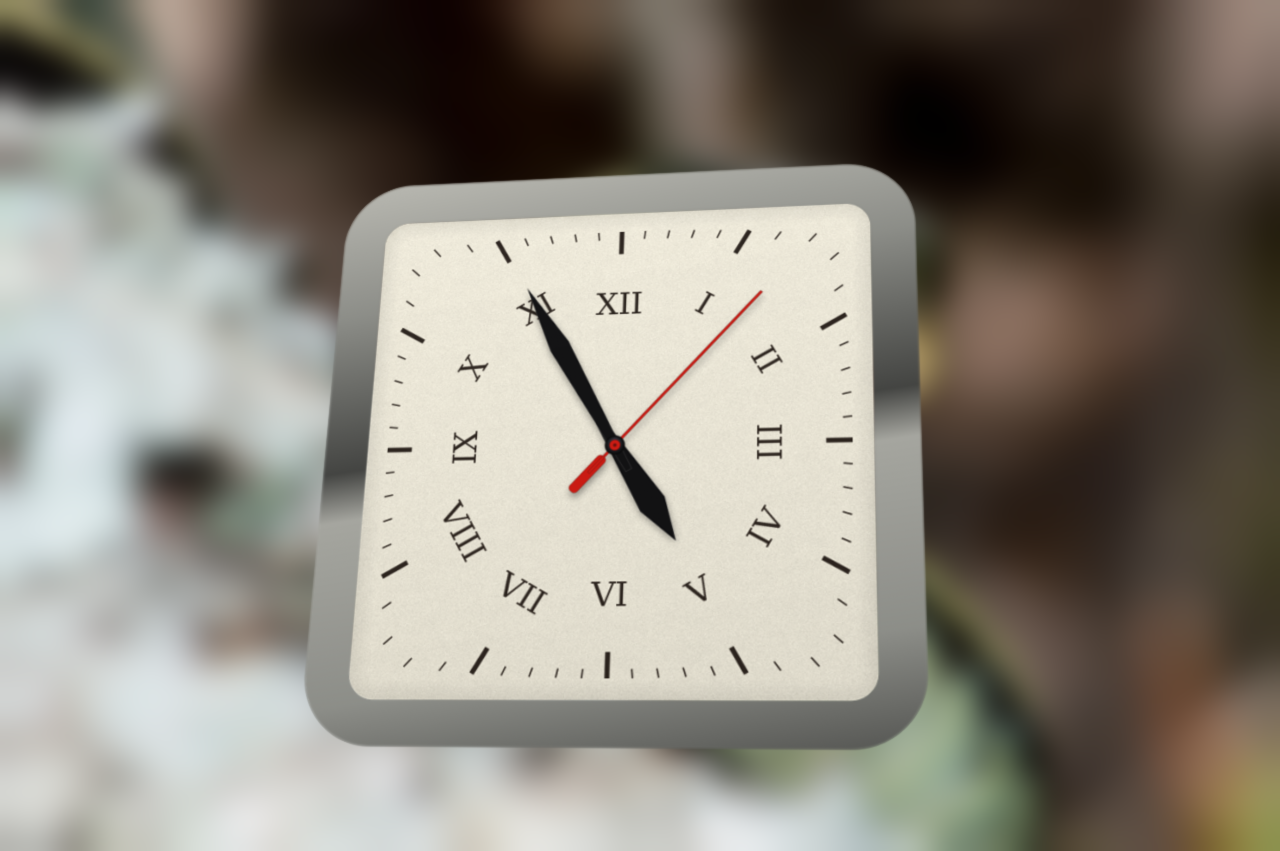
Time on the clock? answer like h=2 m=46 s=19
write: h=4 m=55 s=7
